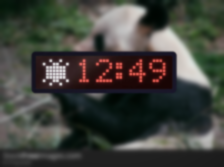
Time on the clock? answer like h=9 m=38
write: h=12 m=49
